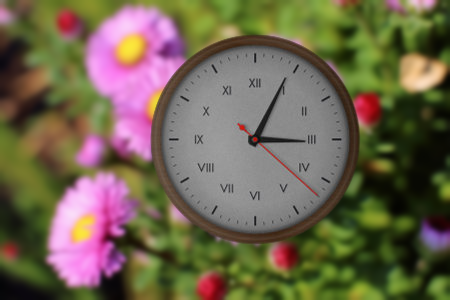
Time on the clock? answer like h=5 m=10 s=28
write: h=3 m=4 s=22
